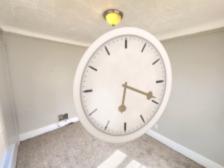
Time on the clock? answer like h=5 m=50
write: h=6 m=19
